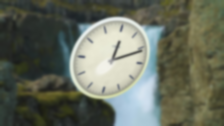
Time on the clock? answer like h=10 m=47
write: h=12 m=11
